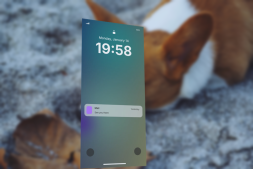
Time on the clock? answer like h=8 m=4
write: h=19 m=58
